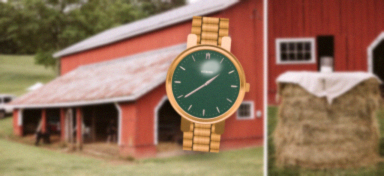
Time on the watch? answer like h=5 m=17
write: h=1 m=39
